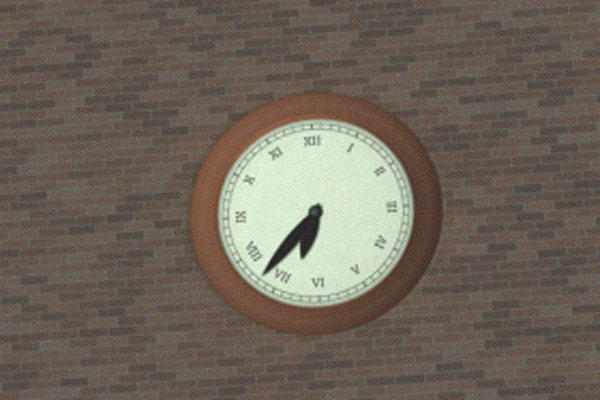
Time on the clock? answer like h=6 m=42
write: h=6 m=37
